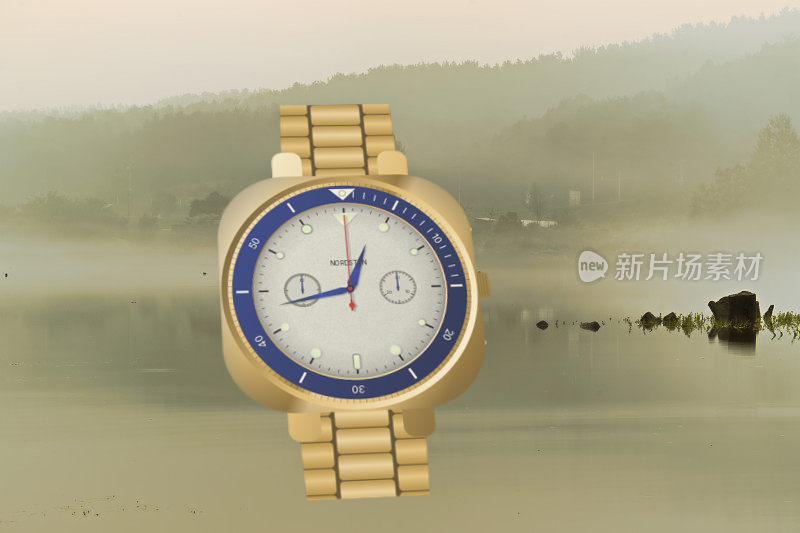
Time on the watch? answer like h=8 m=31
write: h=12 m=43
